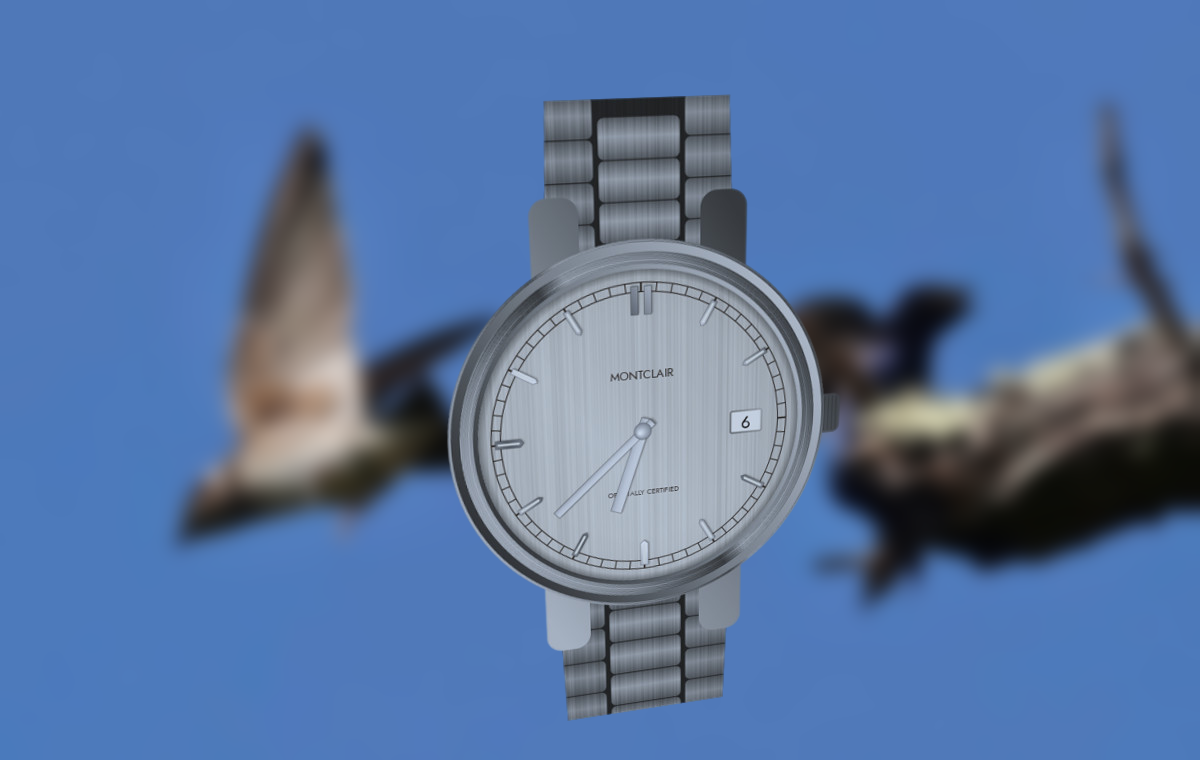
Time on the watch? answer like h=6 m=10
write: h=6 m=38
